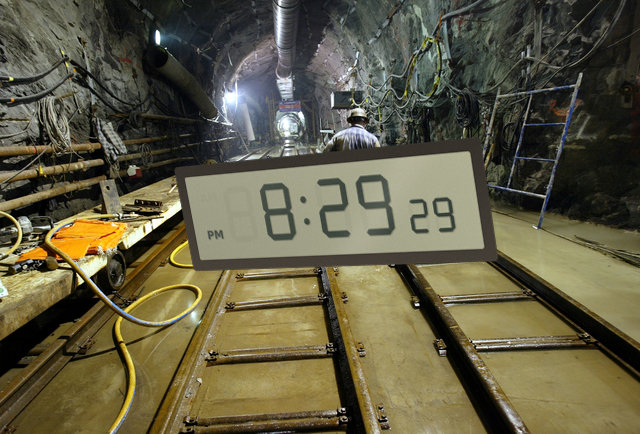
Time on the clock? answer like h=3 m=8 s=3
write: h=8 m=29 s=29
